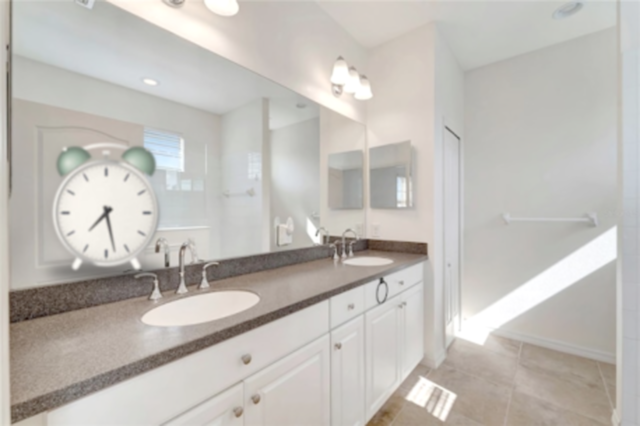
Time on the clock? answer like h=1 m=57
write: h=7 m=28
